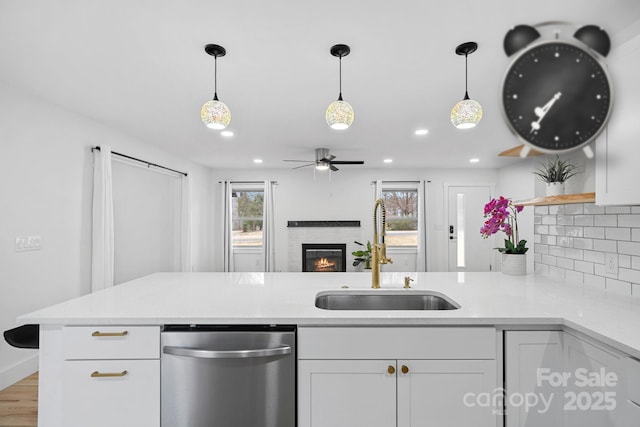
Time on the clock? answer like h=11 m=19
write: h=7 m=36
